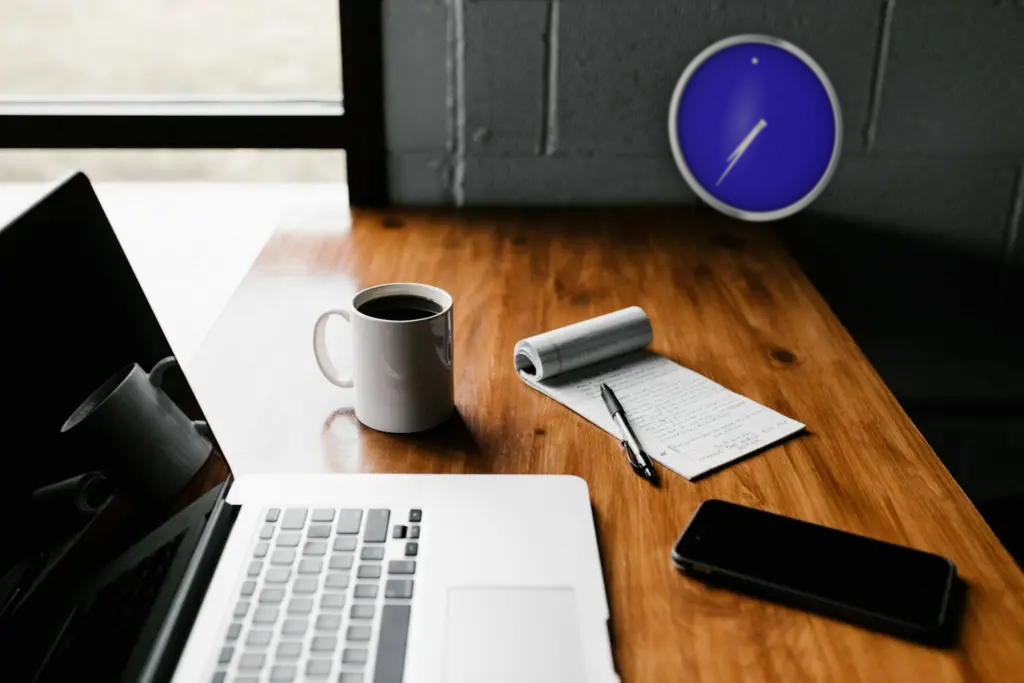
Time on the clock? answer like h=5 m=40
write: h=7 m=37
